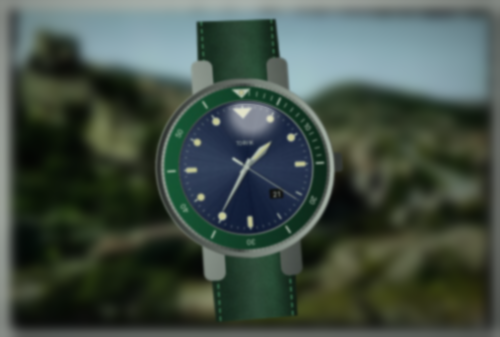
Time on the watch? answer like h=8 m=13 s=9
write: h=1 m=35 s=21
